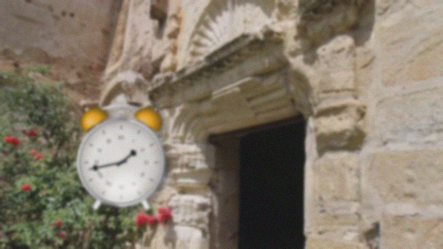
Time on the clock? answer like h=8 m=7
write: h=1 m=43
